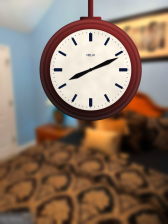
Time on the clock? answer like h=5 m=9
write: h=8 m=11
